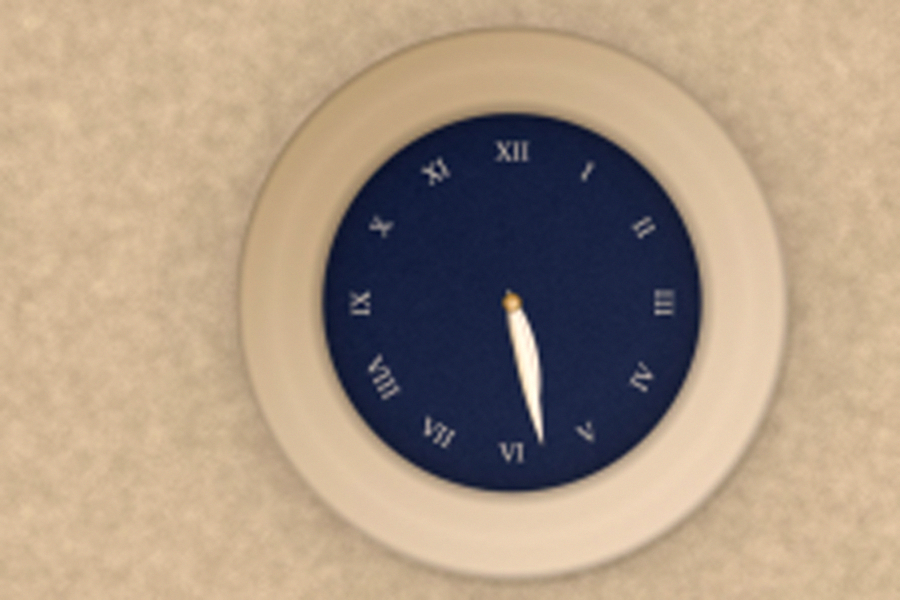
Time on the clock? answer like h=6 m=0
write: h=5 m=28
